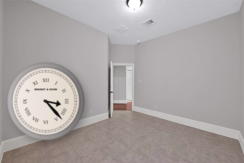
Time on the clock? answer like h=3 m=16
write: h=3 m=23
